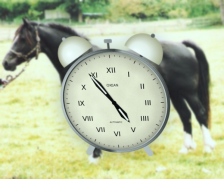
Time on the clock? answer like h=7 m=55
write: h=4 m=54
